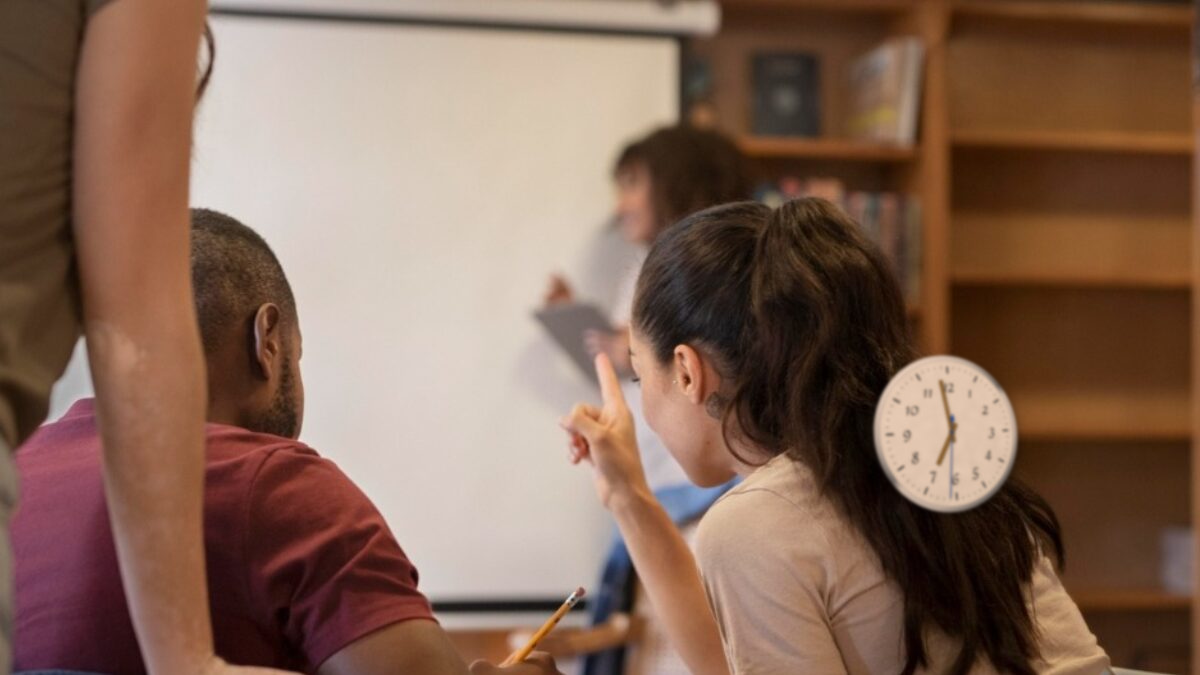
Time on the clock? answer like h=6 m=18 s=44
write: h=6 m=58 s=31
